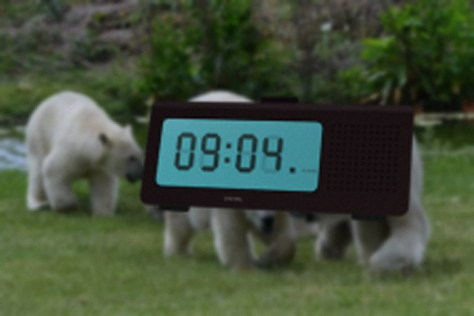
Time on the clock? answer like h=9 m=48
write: h=9 m=4
